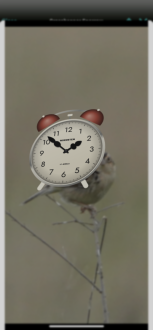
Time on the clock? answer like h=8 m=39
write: h=1 m=52
